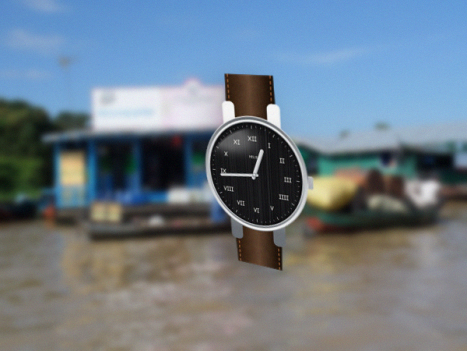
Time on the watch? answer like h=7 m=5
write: h=12 m=44
